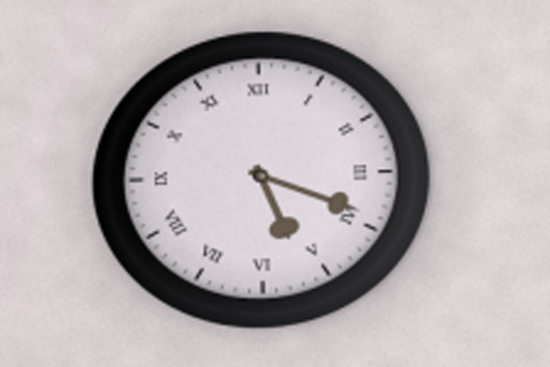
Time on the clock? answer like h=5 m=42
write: h=5 m=19
